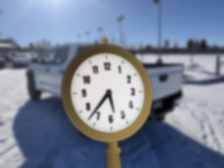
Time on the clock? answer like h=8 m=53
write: h=5 m=37
